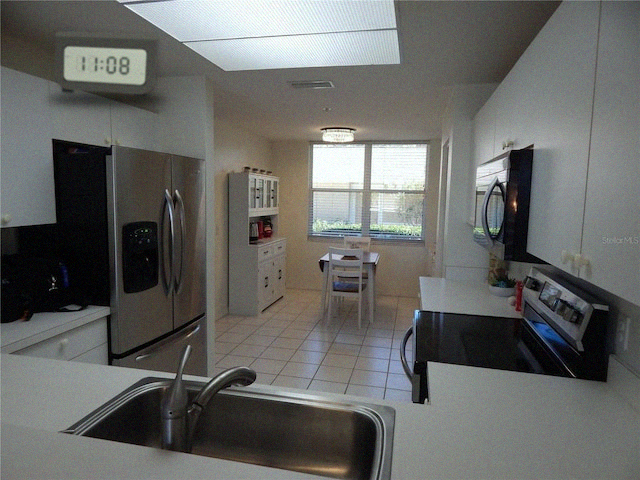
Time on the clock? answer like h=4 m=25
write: h=11 m=8
